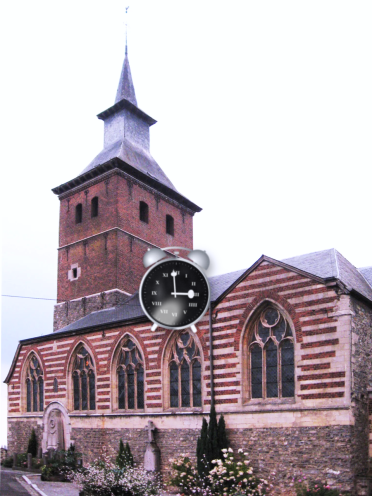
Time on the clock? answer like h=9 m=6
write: h=2 m=59
